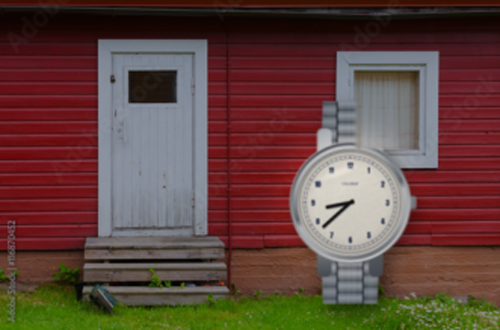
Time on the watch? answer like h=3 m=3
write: h=8 m=38
